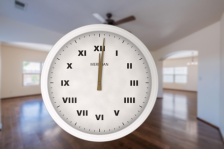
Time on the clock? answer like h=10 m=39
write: h=12 m=1
